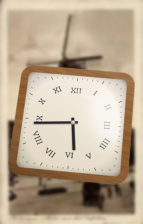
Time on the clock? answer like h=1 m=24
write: h=5 m=44
